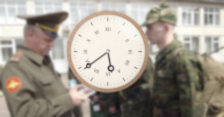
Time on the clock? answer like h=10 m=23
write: h=5 m=39
